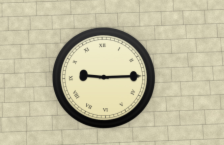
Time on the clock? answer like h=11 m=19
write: h=9 m=15
